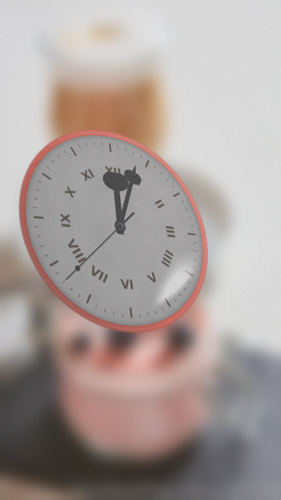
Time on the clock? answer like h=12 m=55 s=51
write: h=12 m=3 s=38
